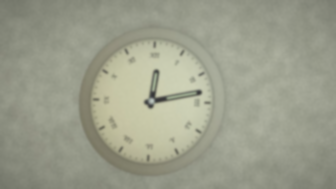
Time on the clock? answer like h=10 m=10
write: h=12 m=13
